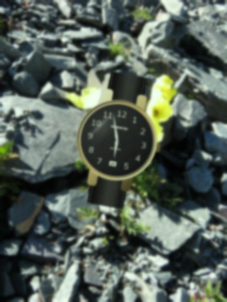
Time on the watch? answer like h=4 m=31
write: h=5 m=57
